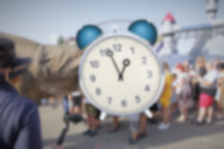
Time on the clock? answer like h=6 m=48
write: h=12 m=57
